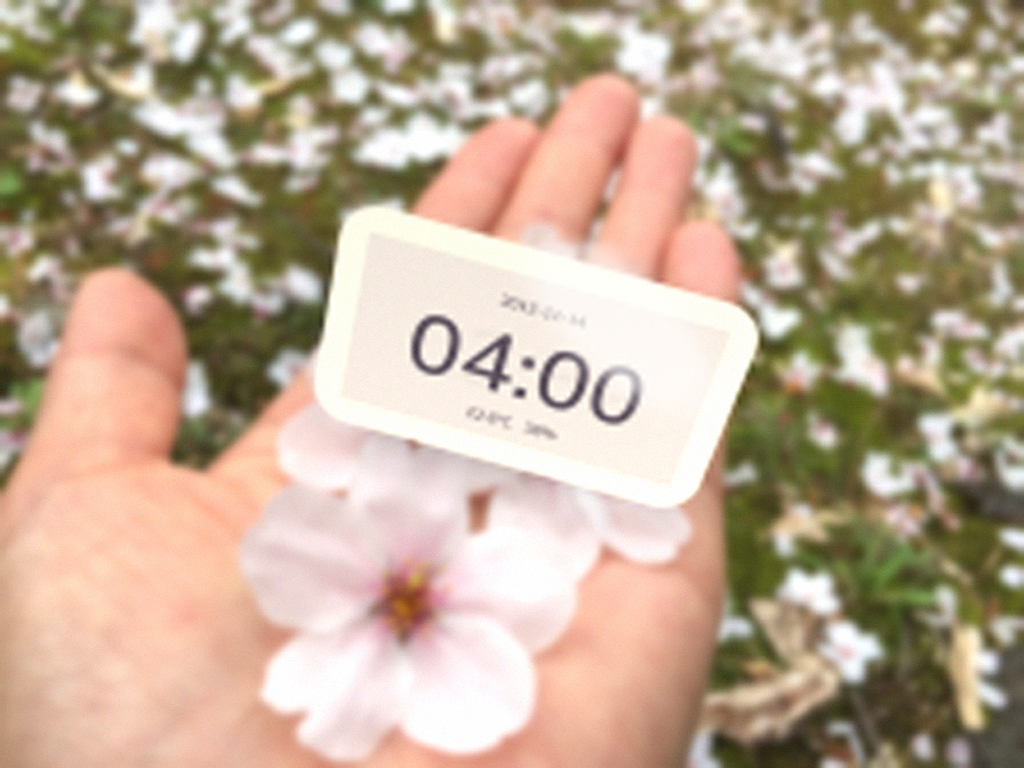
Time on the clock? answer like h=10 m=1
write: h=4 m=0
